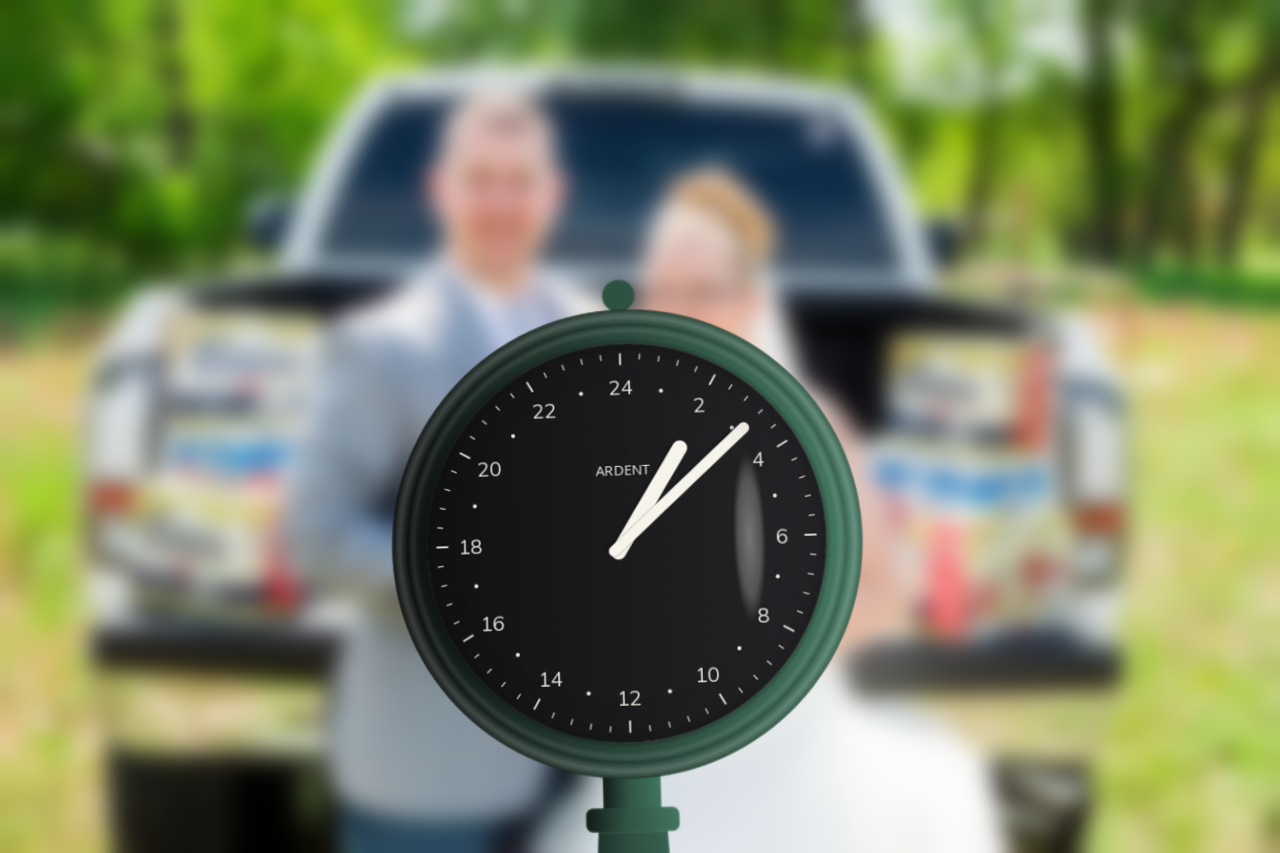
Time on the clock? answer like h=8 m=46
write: h=2 m=8
